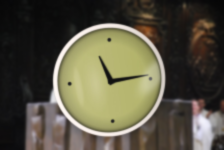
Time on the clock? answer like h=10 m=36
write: h=11 m=14
